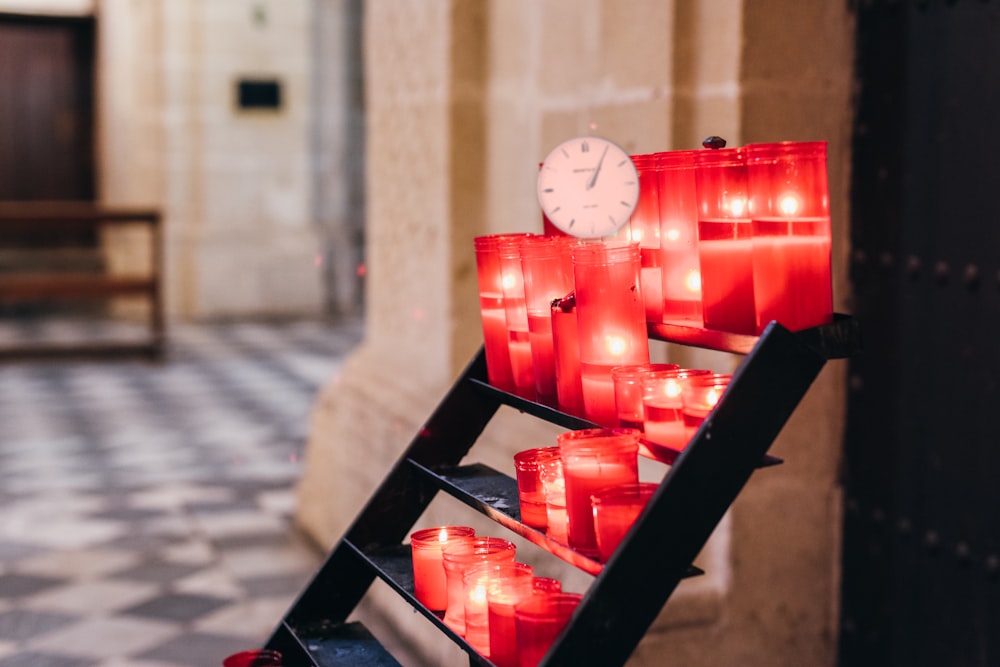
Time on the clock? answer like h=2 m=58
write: h=1 m=5
